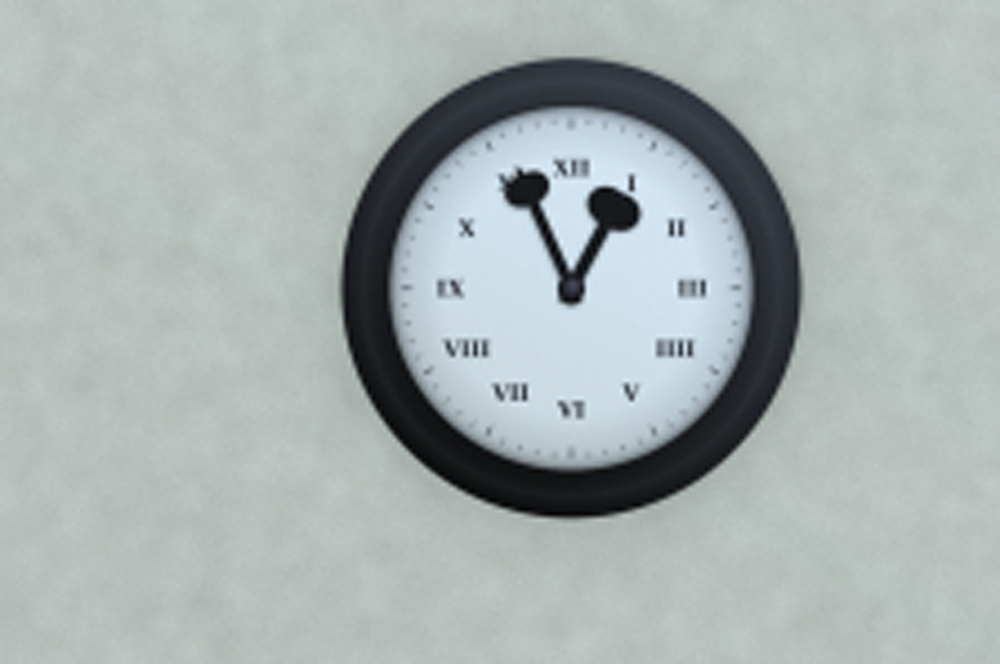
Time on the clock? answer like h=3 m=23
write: h=12 m=56
